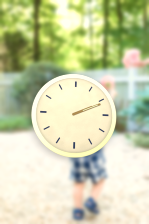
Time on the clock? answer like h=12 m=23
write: h=2 m=11
